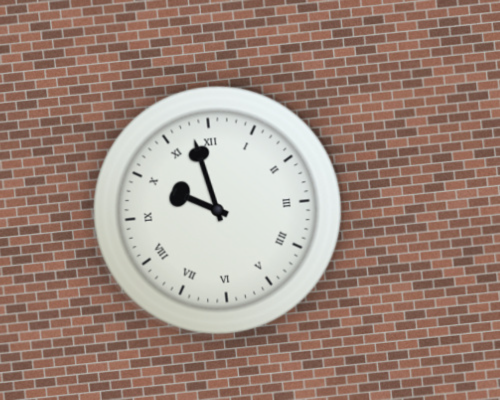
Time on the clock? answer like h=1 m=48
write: h=9 m=58
